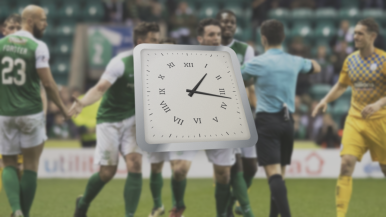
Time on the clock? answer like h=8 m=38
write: h=1 m=17
